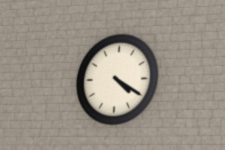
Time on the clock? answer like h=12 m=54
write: h=4 m=20
